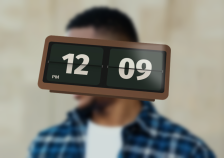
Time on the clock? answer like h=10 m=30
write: h=12 m=9
